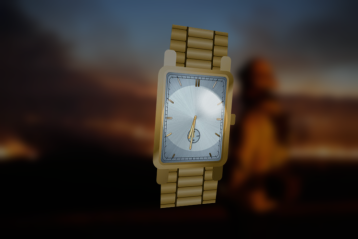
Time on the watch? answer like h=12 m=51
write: h=6 m=31
